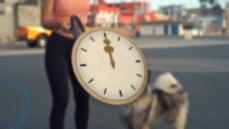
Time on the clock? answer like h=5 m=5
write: h=12 m=0
